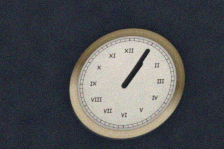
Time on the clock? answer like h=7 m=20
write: h=1 m=5
